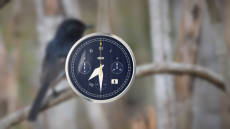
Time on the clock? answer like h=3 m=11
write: h=7 m=30
